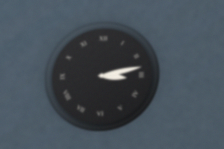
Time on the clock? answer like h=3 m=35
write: h=3 m=13
